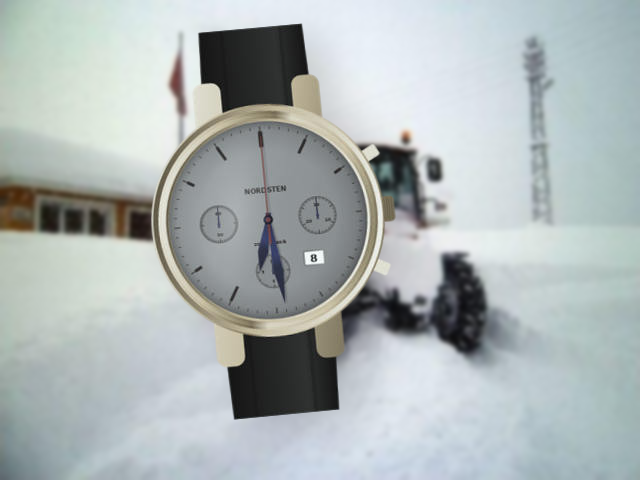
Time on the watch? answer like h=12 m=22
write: h=6 m=29
